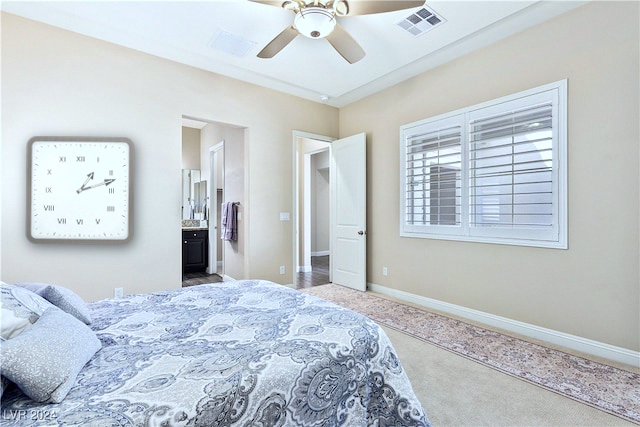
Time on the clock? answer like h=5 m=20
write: h=1 m=12
